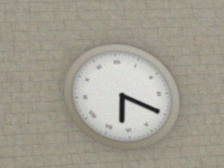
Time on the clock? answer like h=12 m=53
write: h=6 m=20
